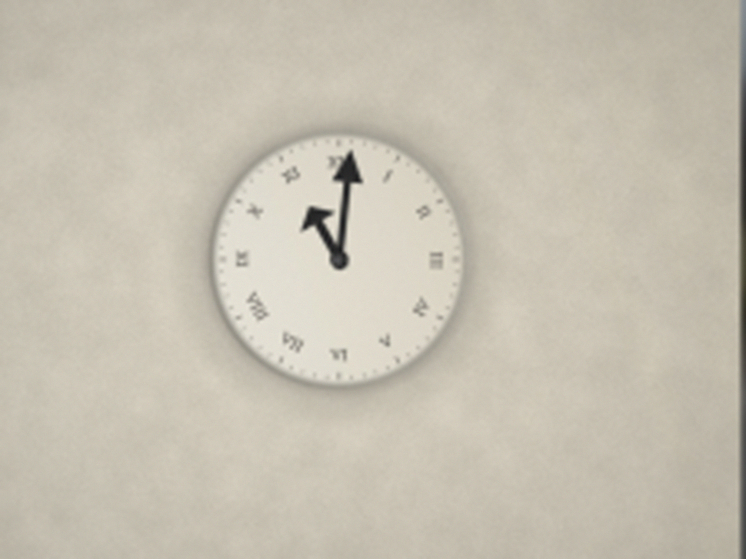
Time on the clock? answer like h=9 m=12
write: h=11 m=1
